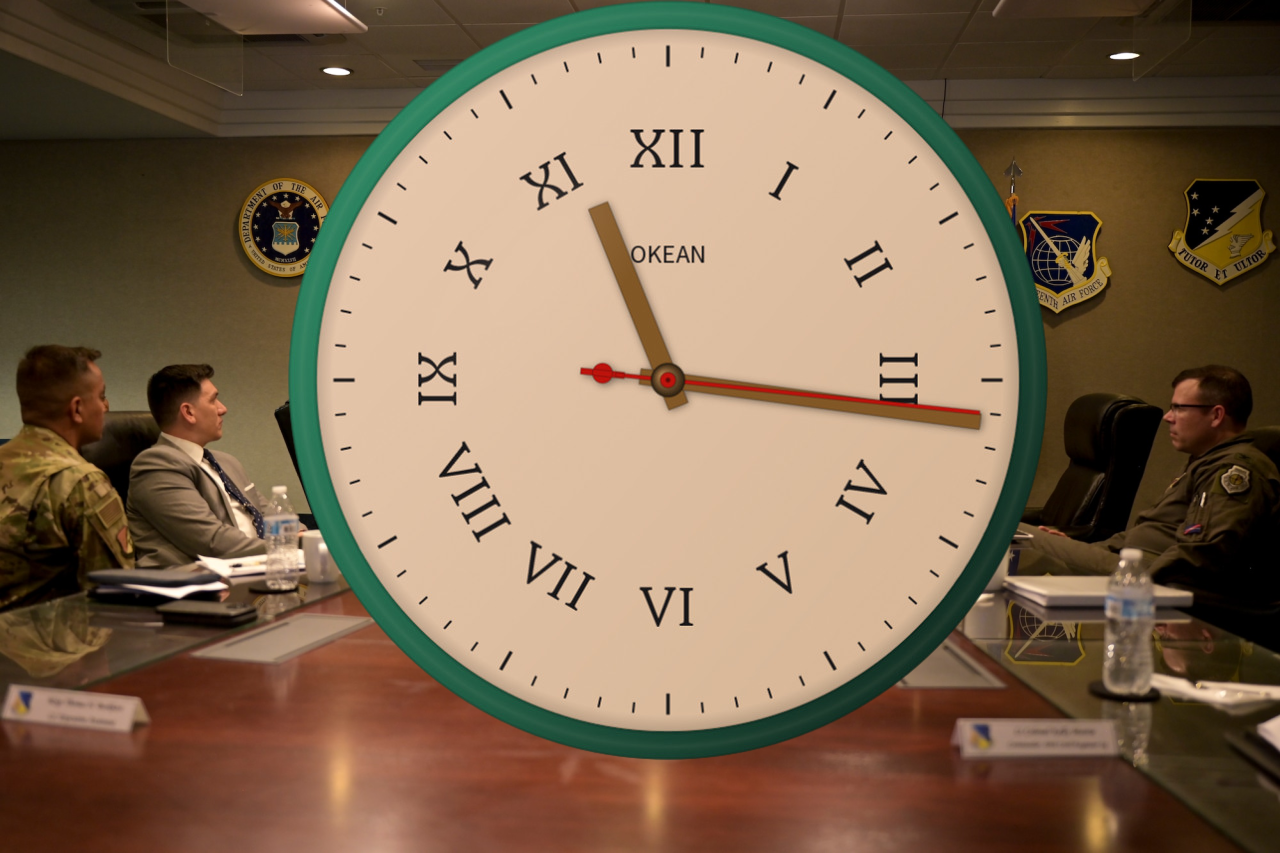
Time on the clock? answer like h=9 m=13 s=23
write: h=11 m=16 s=16
